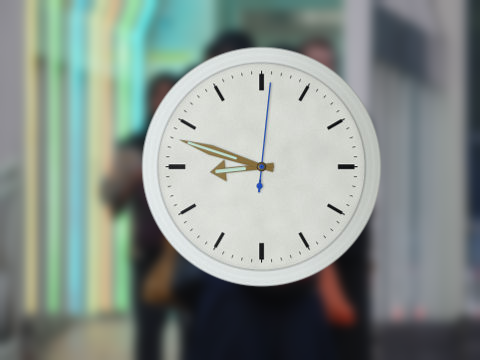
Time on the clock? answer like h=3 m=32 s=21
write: h=8 m=48 s=1
